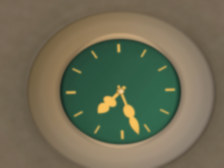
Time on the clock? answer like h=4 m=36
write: h=7 m=27
